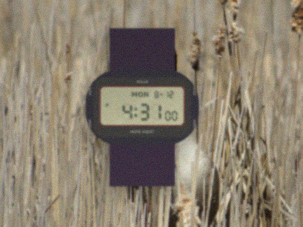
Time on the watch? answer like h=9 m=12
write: h=4 m=31
